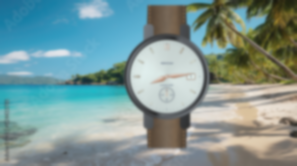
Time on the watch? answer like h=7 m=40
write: h=8 m=14
